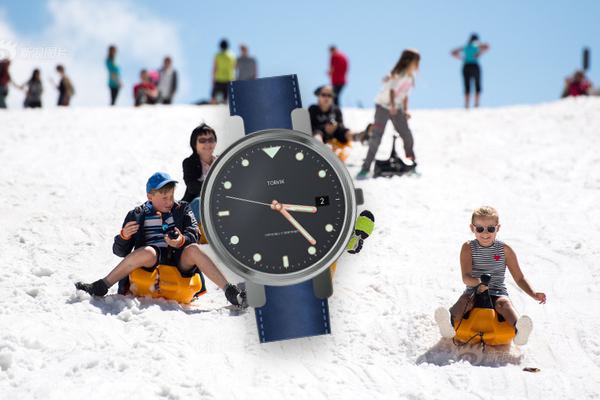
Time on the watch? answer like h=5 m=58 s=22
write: h=3 m=23 s=48
